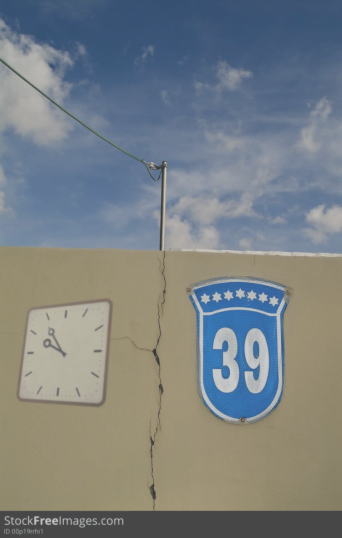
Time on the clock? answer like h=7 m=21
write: h=9 m=54
